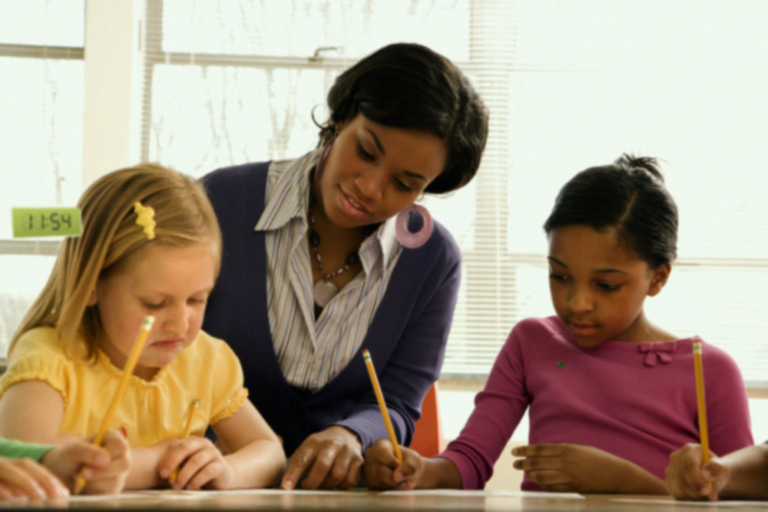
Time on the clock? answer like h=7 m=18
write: h=11 m=54
